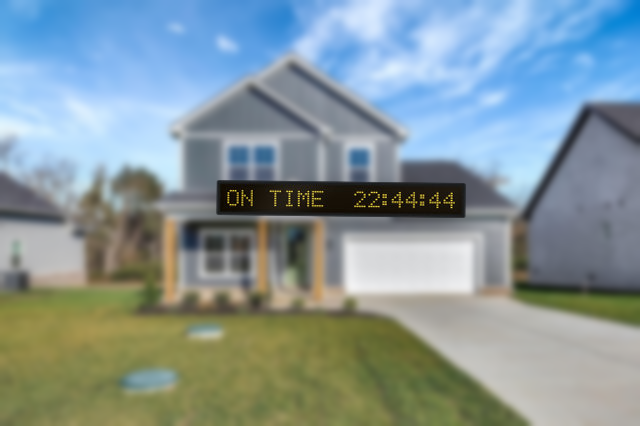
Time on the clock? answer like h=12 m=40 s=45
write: h=22 m=44 s=44
